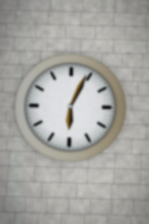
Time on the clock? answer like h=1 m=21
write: h=6 m=4
